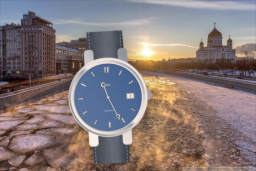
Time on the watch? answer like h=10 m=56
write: h=11 m=26
